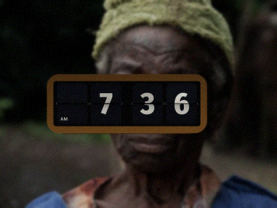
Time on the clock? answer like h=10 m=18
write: h=7 m=36
